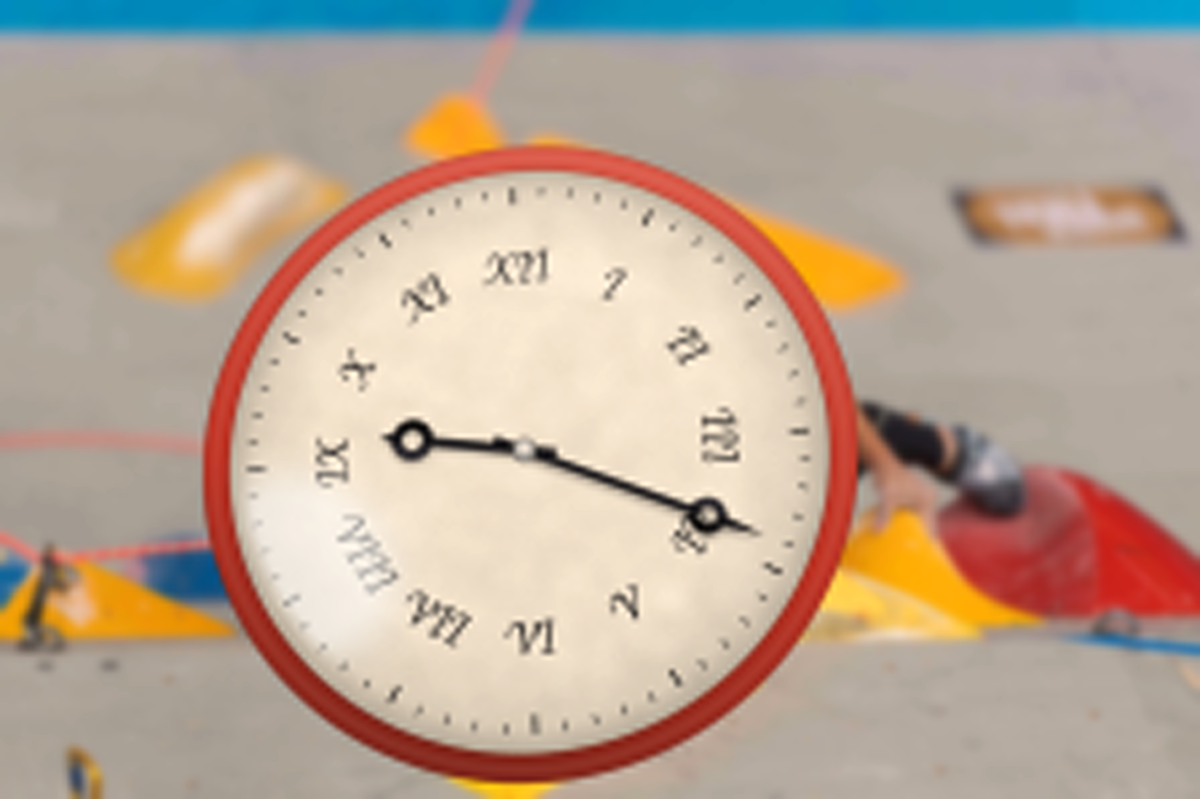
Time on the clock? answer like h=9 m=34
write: h=9 m=19
